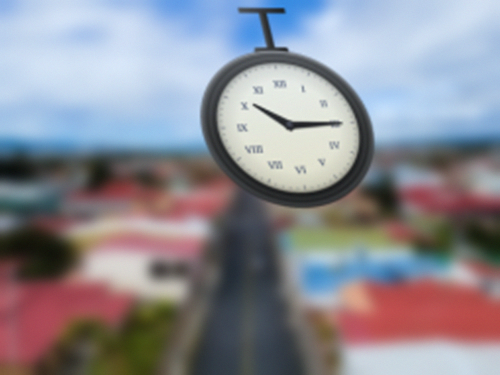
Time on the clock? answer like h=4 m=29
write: h=10 m=15
